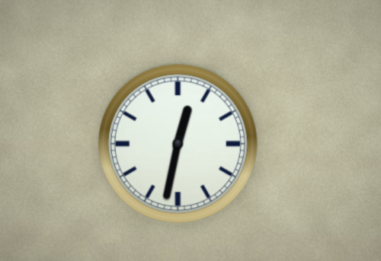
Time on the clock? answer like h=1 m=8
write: h=12 m=32
